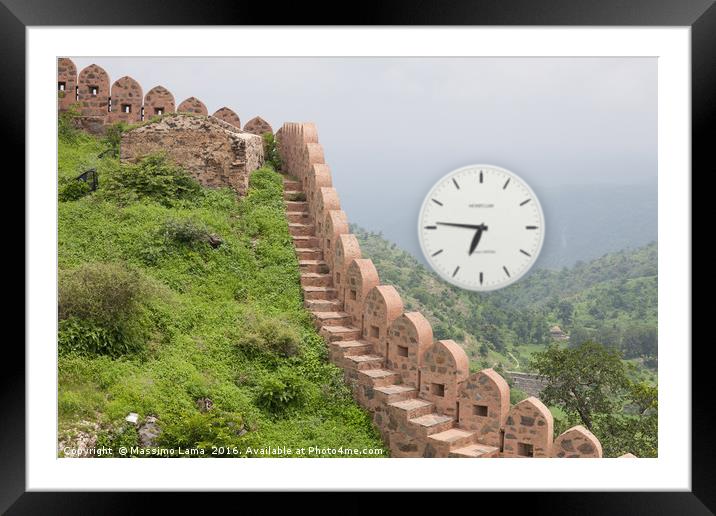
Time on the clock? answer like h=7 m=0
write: h=6 m=46
